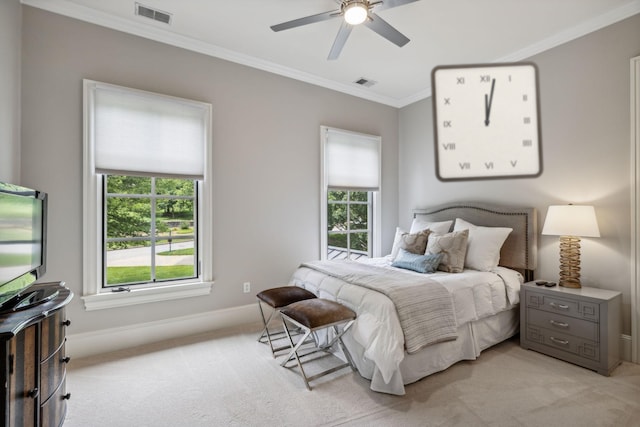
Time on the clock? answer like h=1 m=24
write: h=12 m=2
